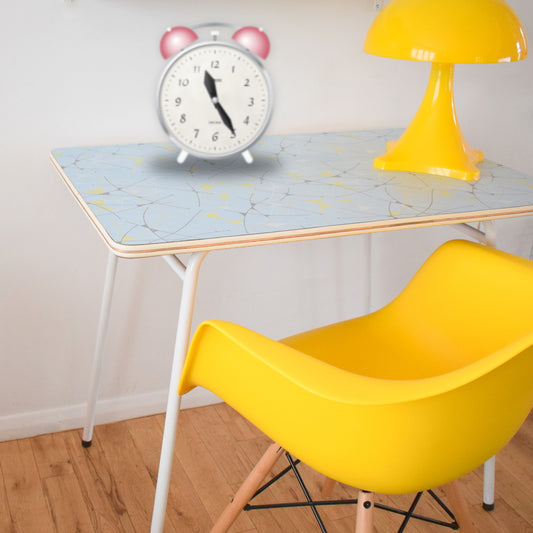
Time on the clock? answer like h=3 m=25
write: h=11 m=25
